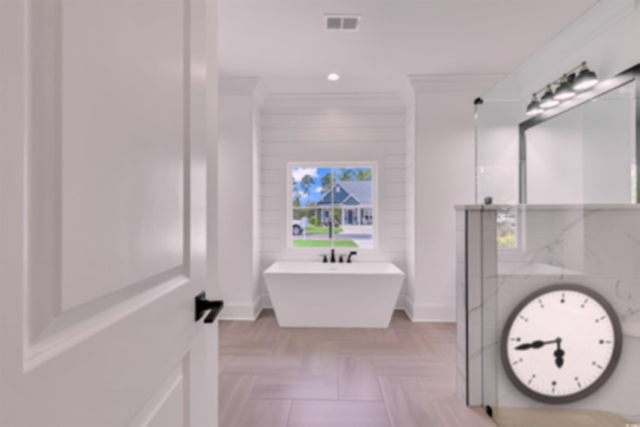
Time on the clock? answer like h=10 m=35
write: h=5 m=43
